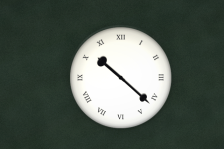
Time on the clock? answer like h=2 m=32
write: h=10 m=22
